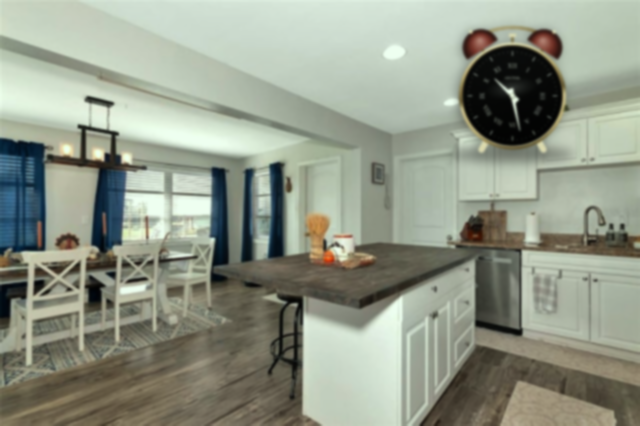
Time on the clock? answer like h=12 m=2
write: h=10 m=28
